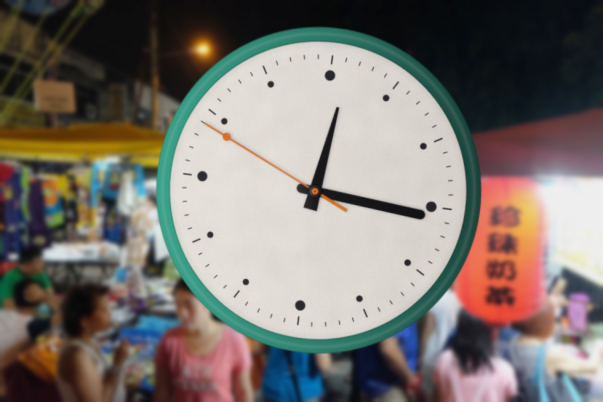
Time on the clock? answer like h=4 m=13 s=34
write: h=12 m=15 s=49
